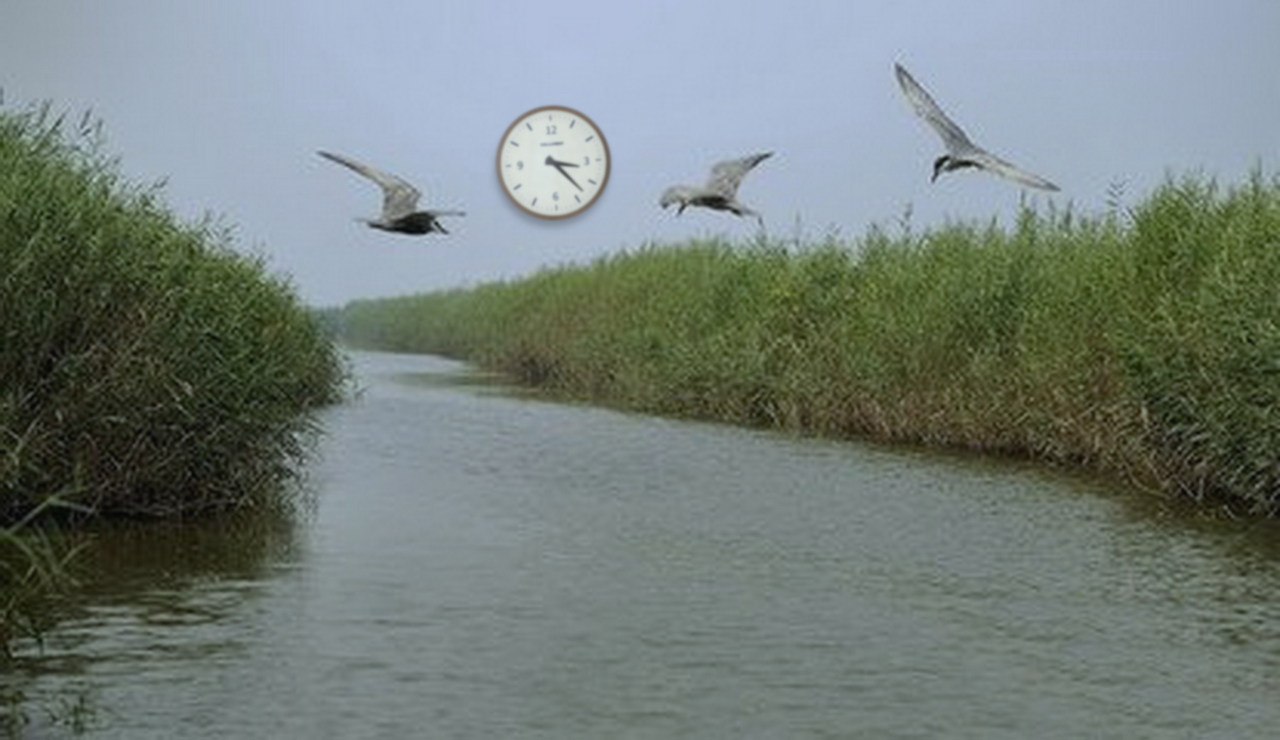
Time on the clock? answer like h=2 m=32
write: h=3 m=23
